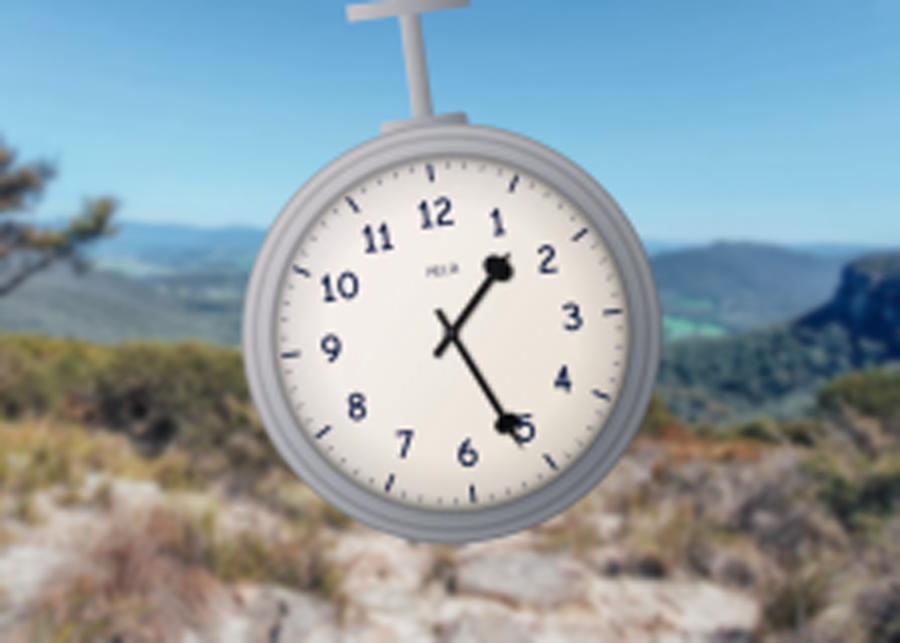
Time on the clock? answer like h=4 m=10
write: h=1 m=26
